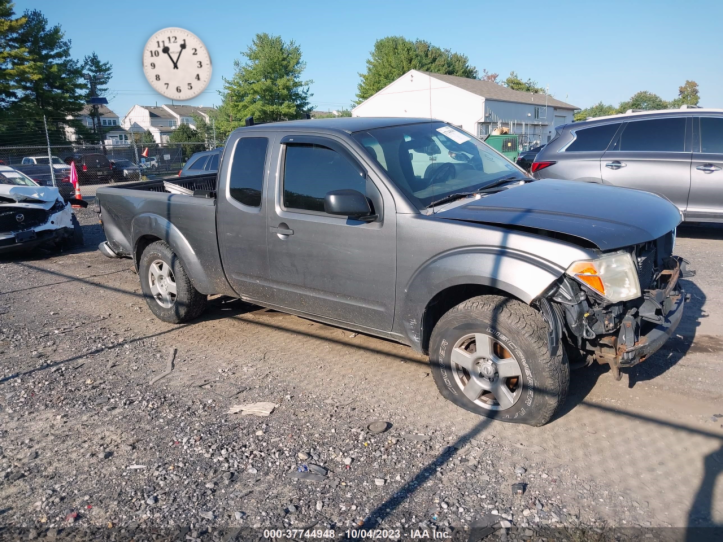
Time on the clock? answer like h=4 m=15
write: h=11 m=5
